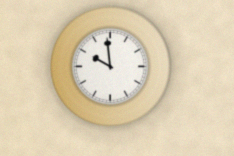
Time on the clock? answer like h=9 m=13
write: h=9 m=59
